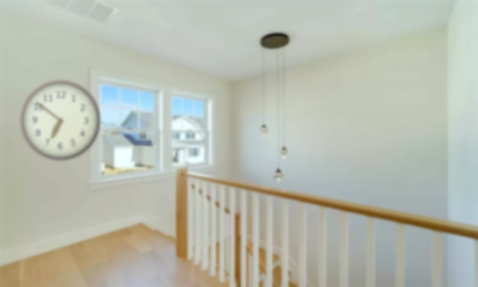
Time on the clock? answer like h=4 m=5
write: h=6 m=51
